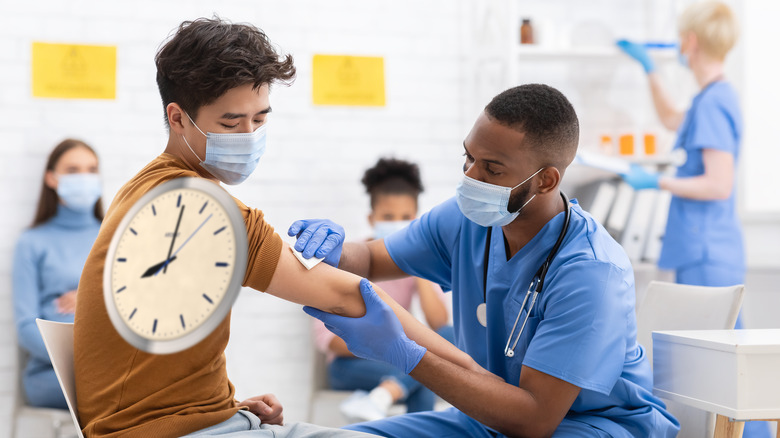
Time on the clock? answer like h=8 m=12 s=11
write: h=8 m=1 s=7
